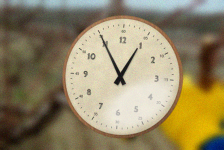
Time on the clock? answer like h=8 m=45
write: h=12 m=55
